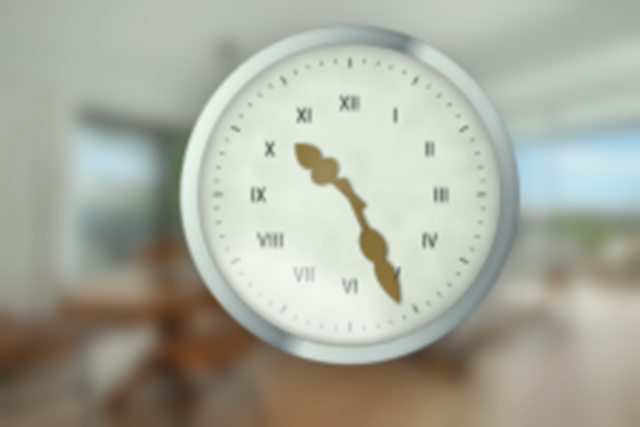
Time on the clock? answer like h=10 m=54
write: h=10 m=26
